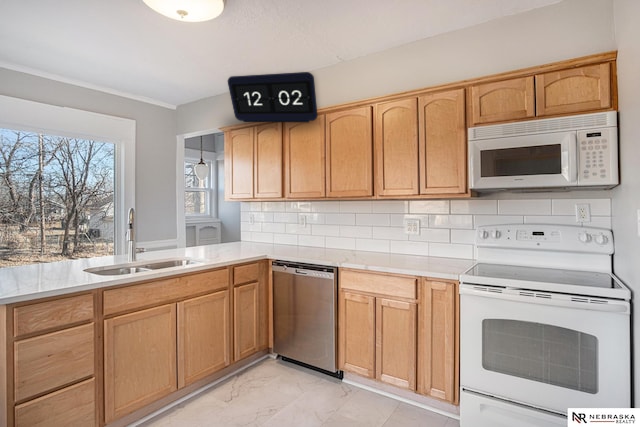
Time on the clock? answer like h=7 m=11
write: h=12 m=2
